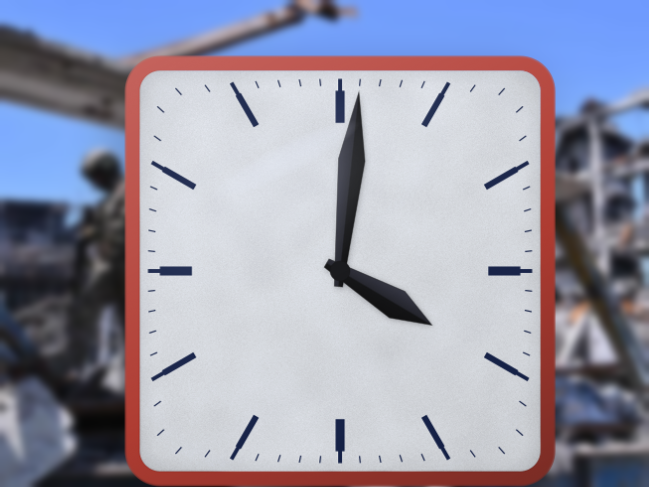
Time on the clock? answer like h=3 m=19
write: h=4 m=1
